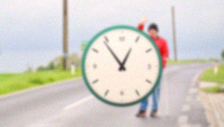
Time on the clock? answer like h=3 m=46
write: h=12 m=54
